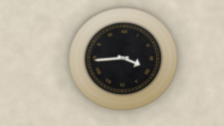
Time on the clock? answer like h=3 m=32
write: h=3 m=44
